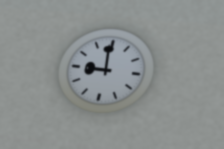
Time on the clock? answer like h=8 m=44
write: h=8 m=59
